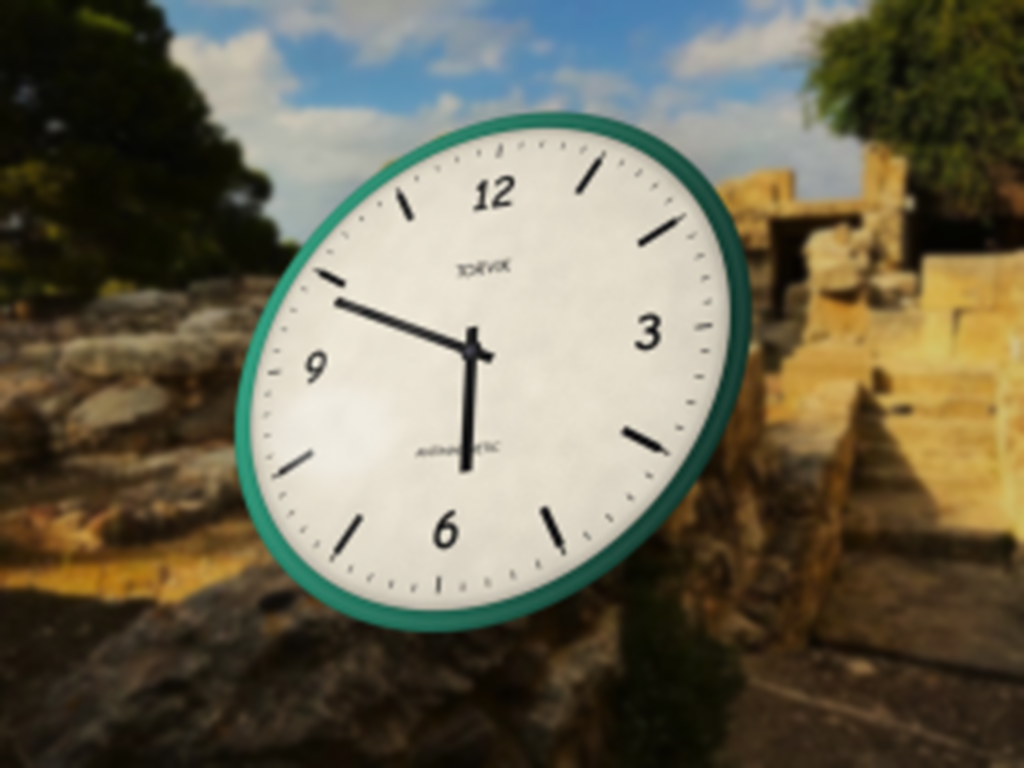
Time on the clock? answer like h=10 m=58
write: h=5 m=49
